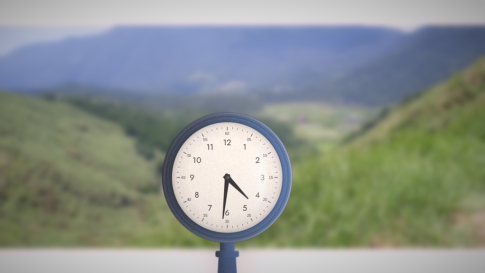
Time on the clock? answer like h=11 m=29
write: h=4 m=31
